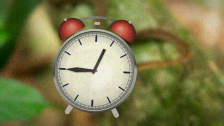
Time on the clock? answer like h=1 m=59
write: h=12 m=45
